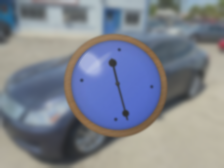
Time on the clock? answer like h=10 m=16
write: h=11 m=27
